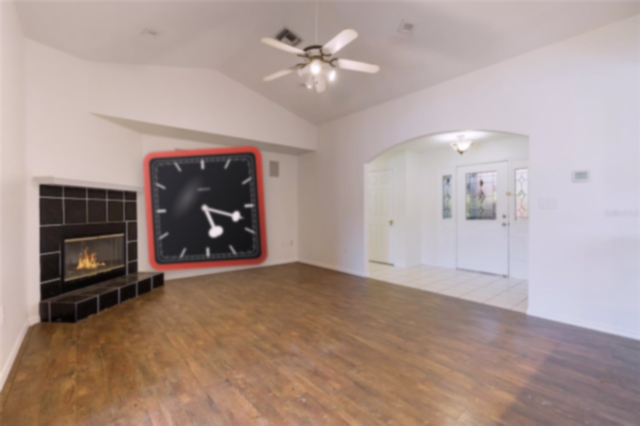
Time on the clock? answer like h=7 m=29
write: h=5 m=18
